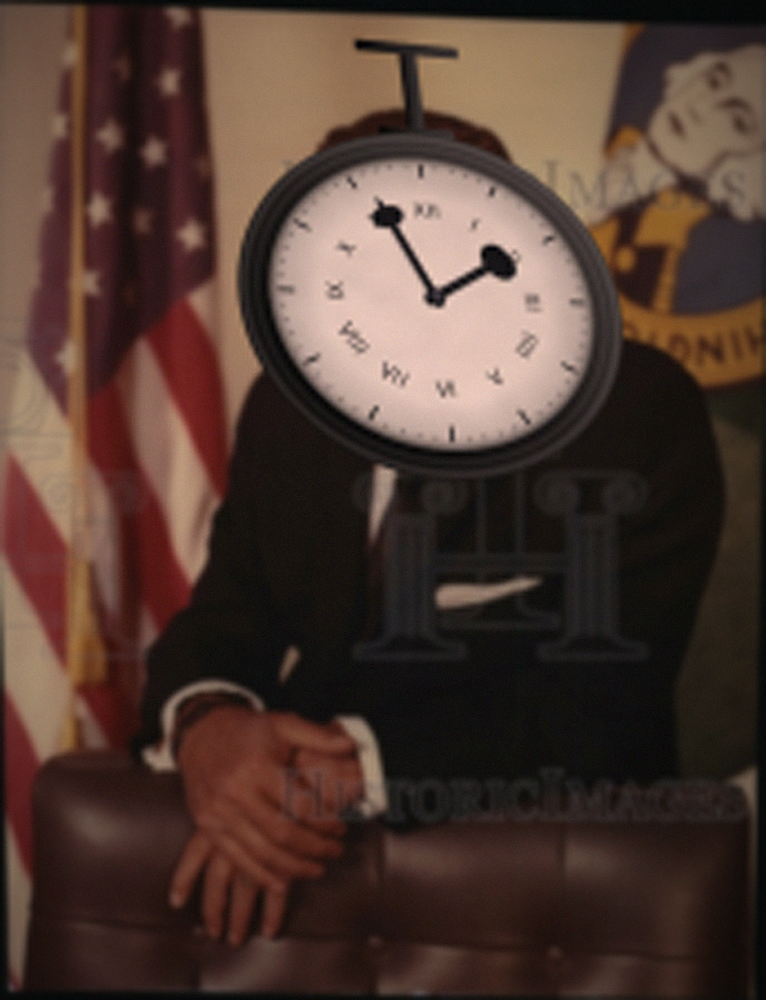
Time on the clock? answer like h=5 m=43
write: h=1 m=56
